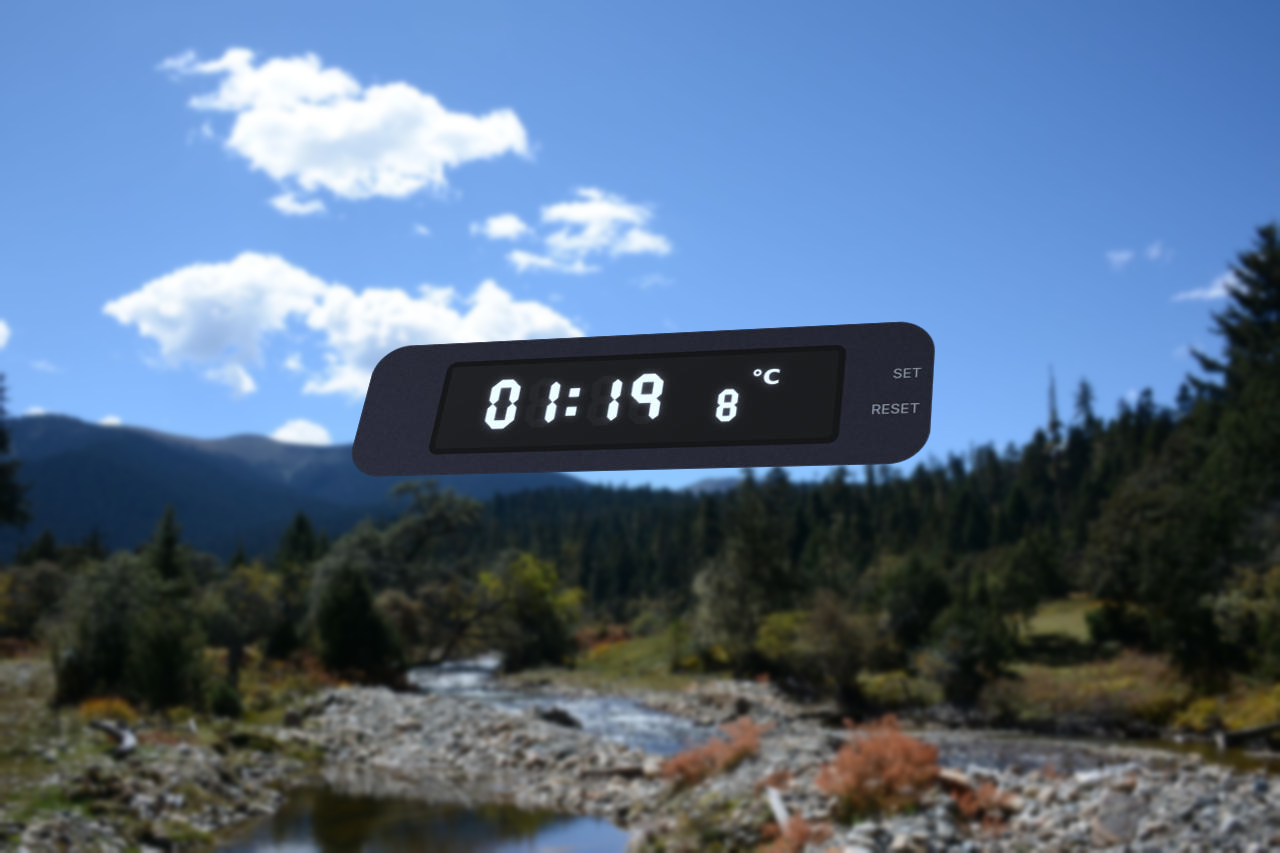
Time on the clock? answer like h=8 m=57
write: h=1 m=19
